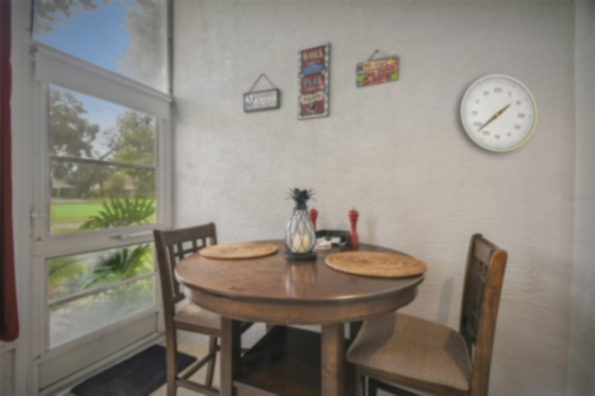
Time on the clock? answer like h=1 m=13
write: h=1 m=38
